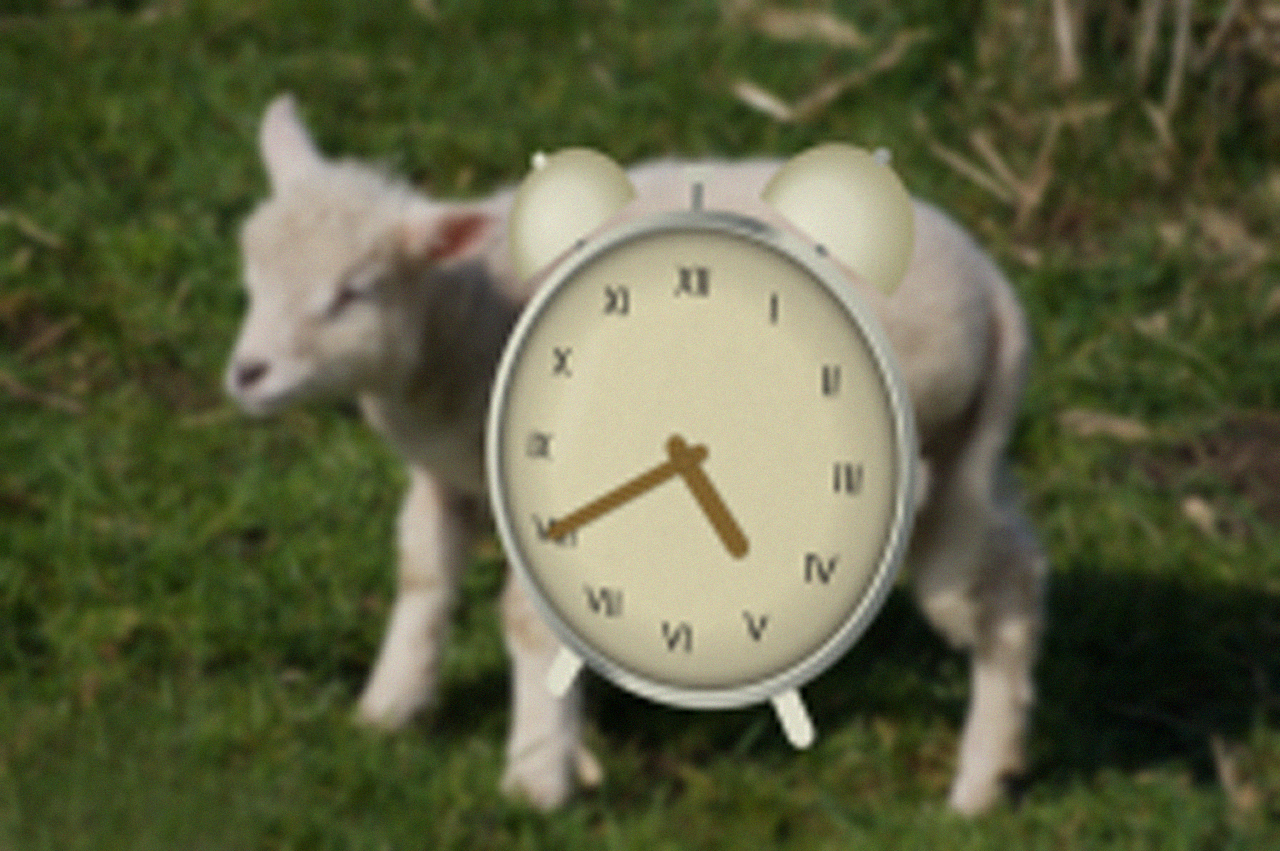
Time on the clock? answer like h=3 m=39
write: h=4 m=40
